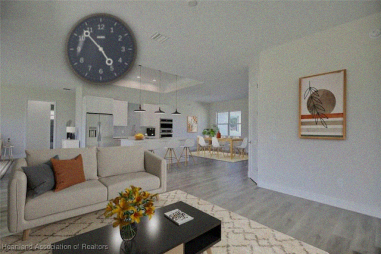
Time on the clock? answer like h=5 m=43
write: h=4 m=53
